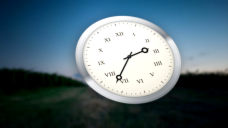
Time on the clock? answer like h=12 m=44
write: h=2 m=37
